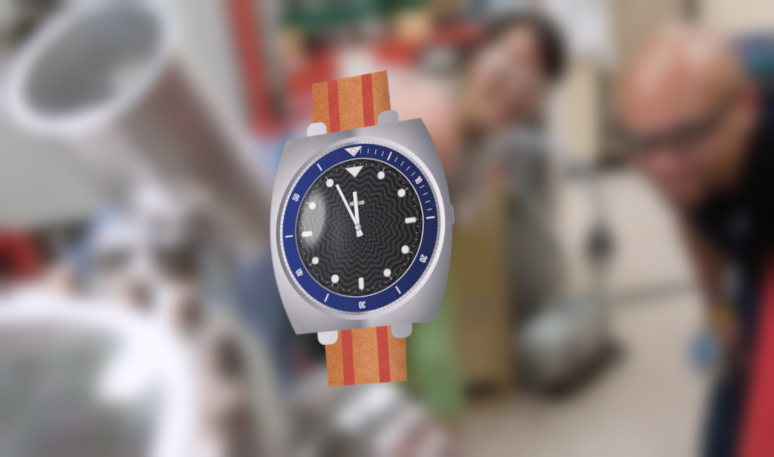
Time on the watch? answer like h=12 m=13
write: h=11 m=56
